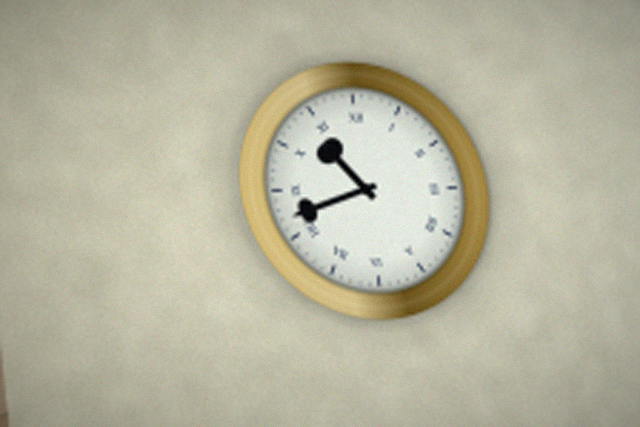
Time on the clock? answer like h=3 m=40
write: h=10 m=42
